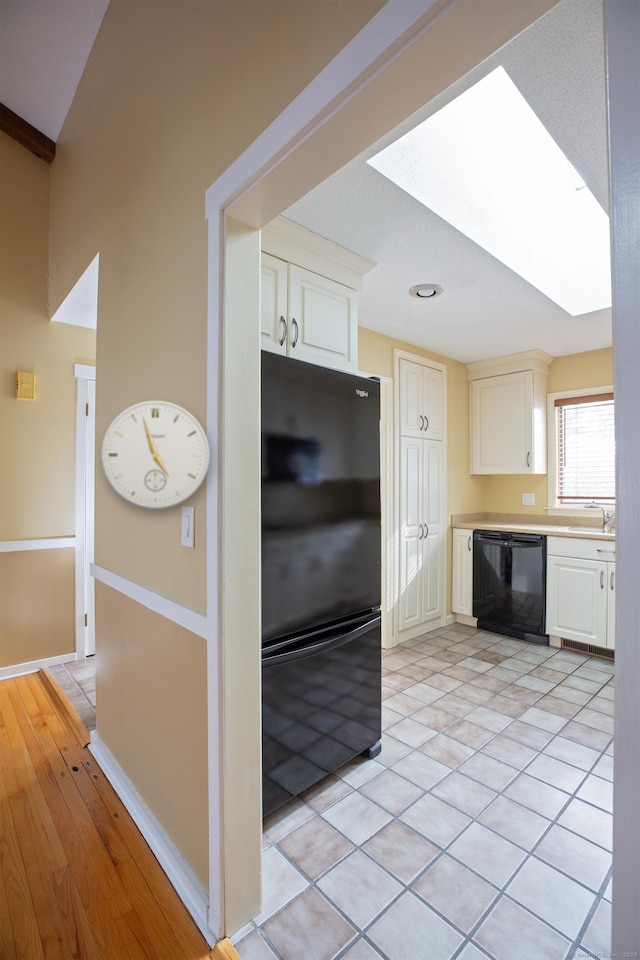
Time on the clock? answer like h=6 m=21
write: h=4 m=57
